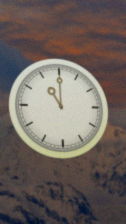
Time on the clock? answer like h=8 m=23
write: h=11 m=0
